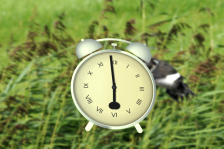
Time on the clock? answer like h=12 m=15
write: h=5 m=59
